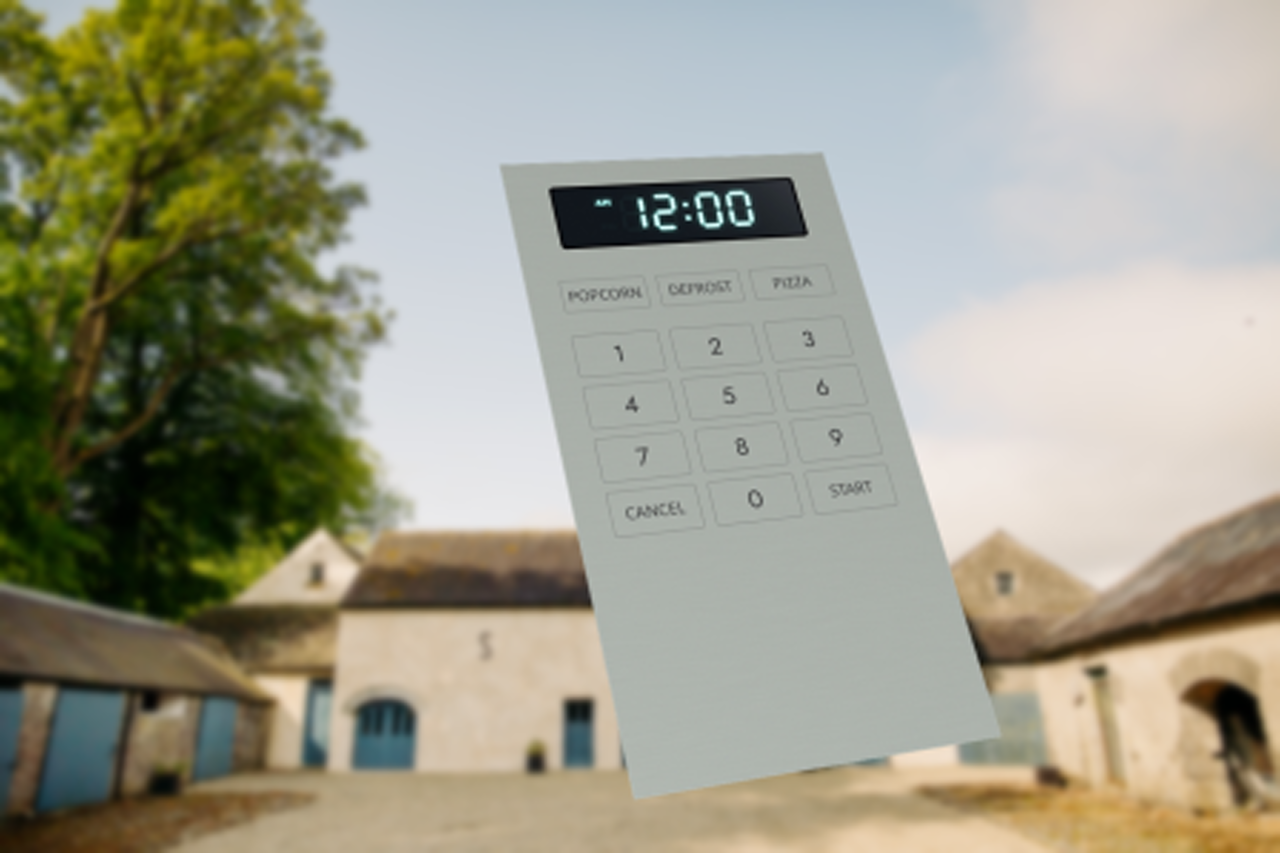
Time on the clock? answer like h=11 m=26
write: h=12 m=0
